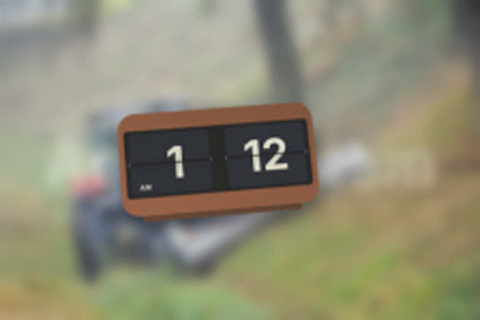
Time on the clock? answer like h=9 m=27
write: h=1 m=12
